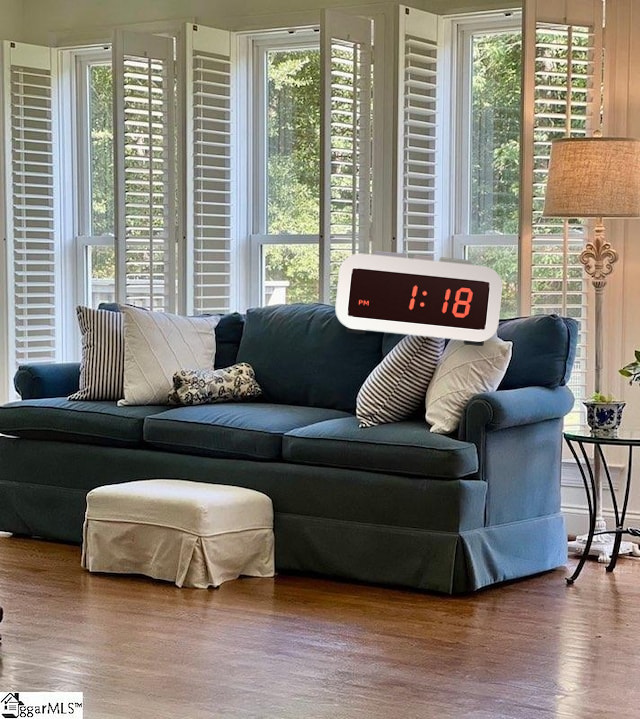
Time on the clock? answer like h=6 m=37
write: h=1 m=18
